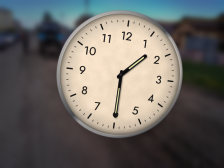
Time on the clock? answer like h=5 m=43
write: h=1 m=30
